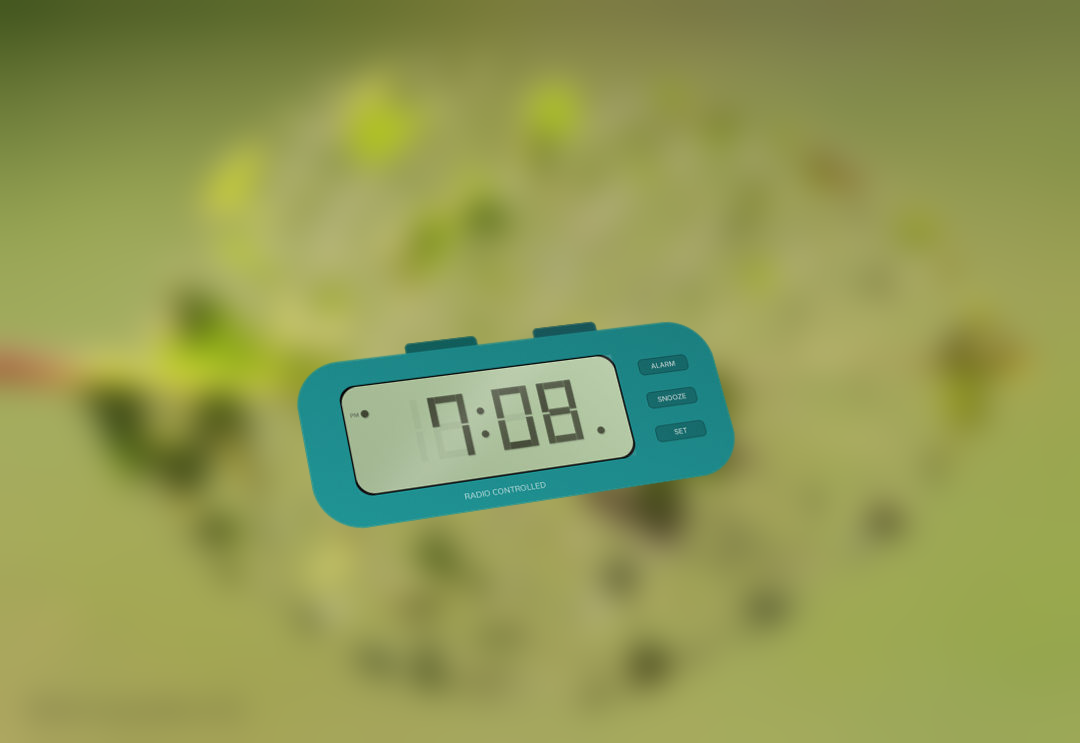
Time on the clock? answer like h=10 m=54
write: h=7 m=8
